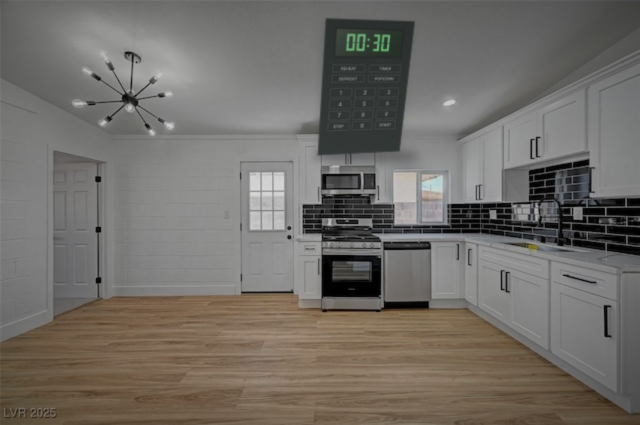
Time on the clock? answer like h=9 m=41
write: h=0 m=30
